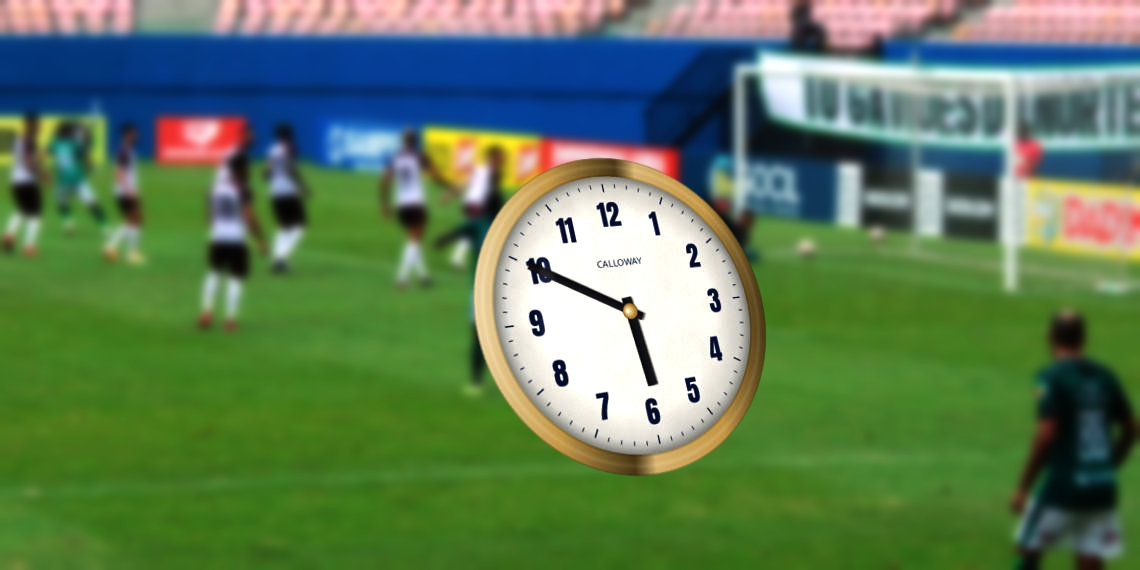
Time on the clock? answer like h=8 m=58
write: h=5 m=50
